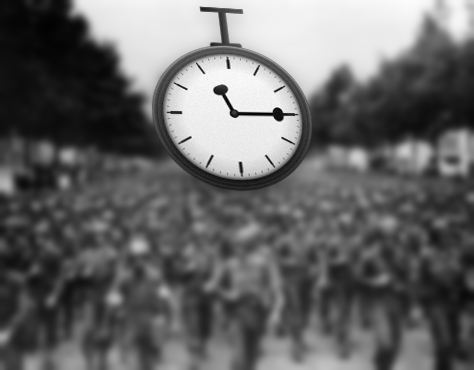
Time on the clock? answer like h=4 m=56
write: h=11 m=15
